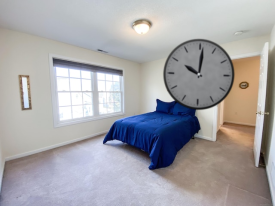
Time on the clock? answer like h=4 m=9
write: h=10 m=1
